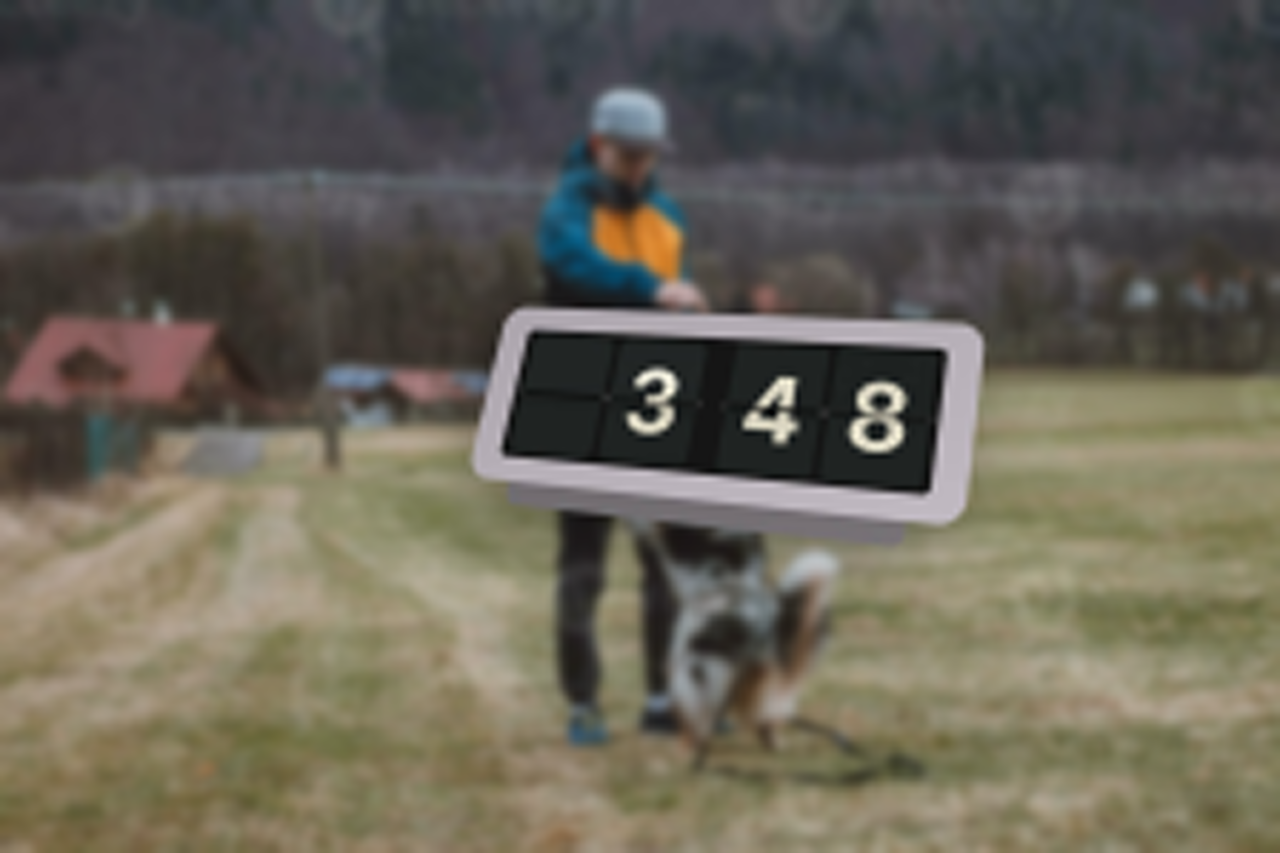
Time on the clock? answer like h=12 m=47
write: h=3 m=48
